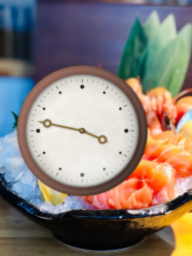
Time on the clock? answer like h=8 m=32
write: h=3 m=47
